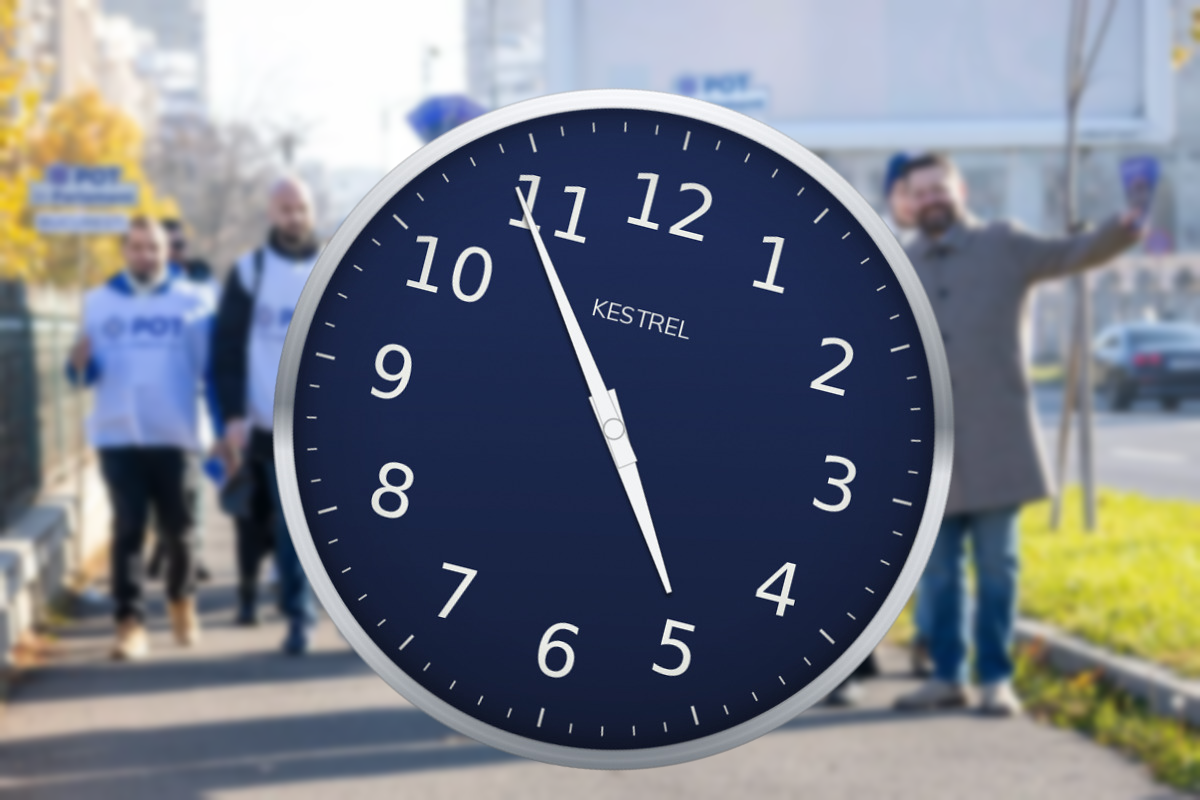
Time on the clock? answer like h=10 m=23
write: h=4 m=54
